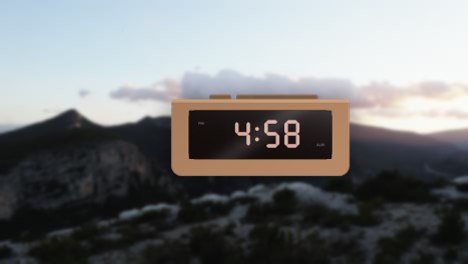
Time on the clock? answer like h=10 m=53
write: h=4 m=58
